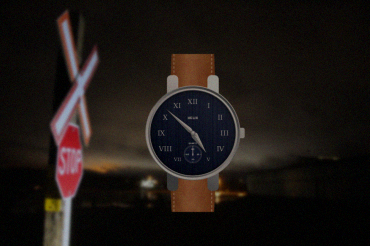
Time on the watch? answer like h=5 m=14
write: h=4 m=52
